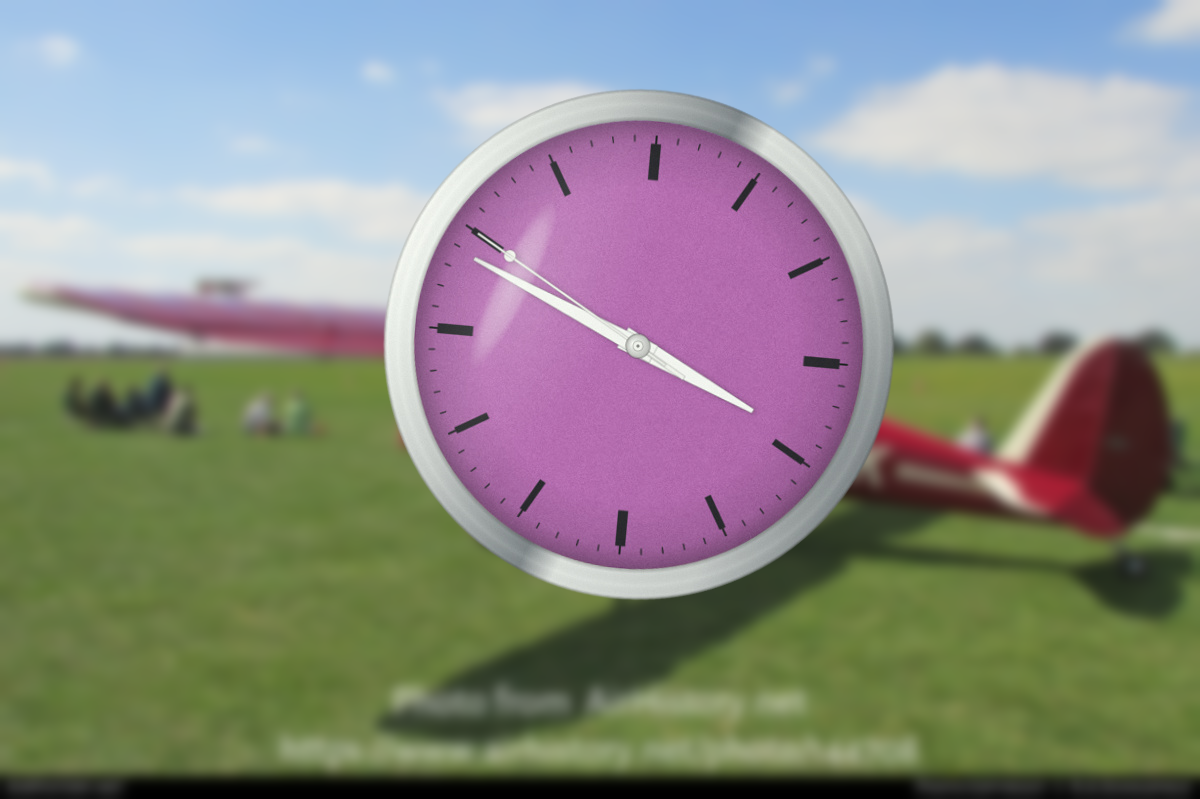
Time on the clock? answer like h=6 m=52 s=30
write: h=3 m=48 s=50
